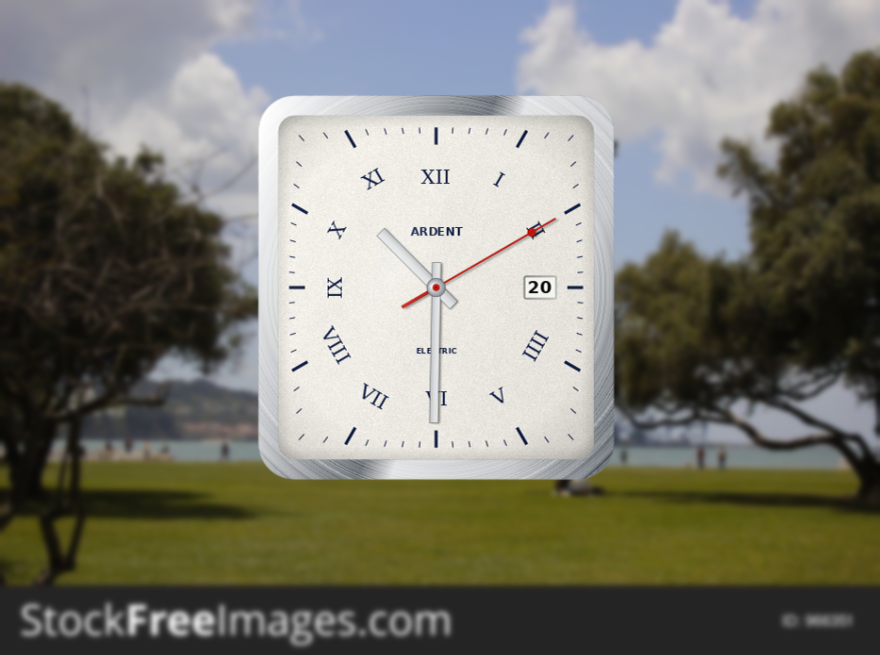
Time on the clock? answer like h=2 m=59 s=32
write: h=10 m=30 s=10
